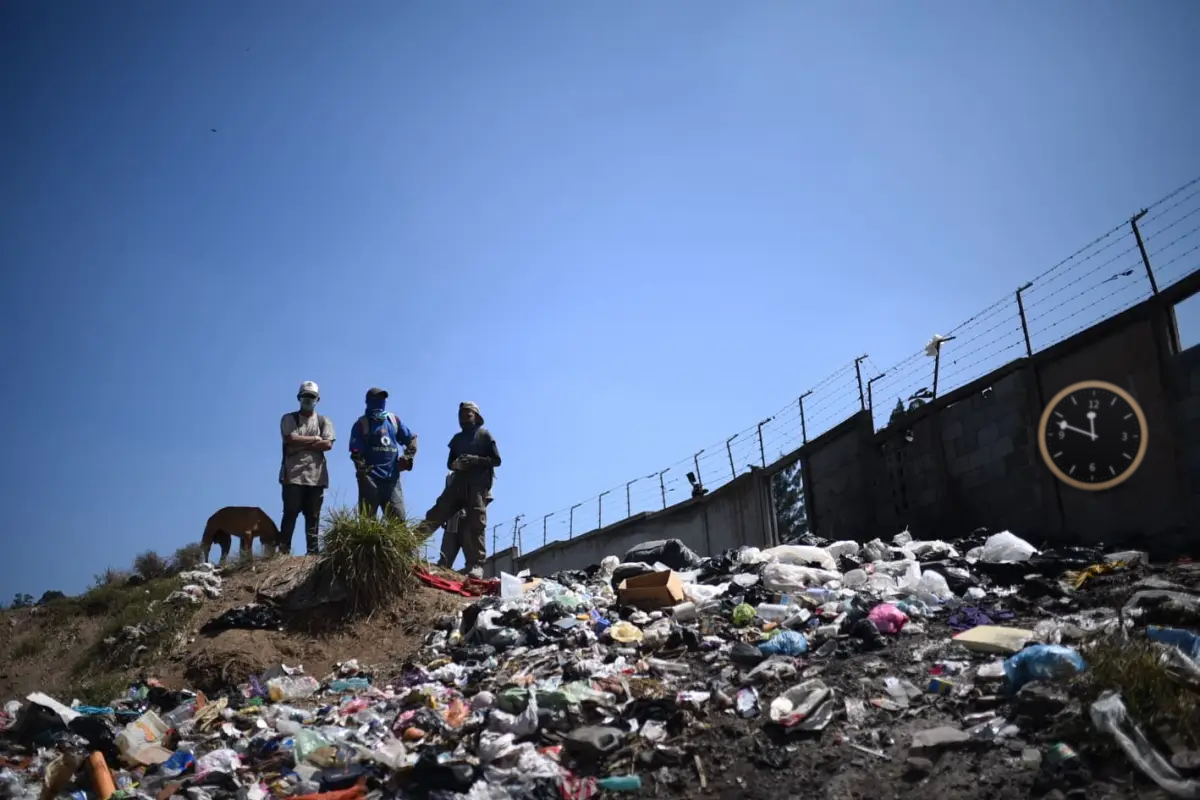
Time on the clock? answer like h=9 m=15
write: h=11 m=48
